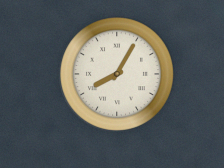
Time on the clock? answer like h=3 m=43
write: h=8 m=5
